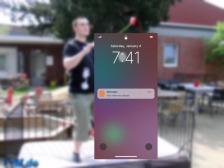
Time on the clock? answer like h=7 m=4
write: h=7 m=41
